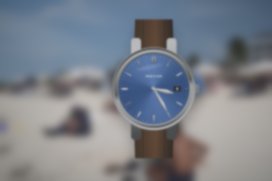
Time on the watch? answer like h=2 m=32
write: h=3 m=25
